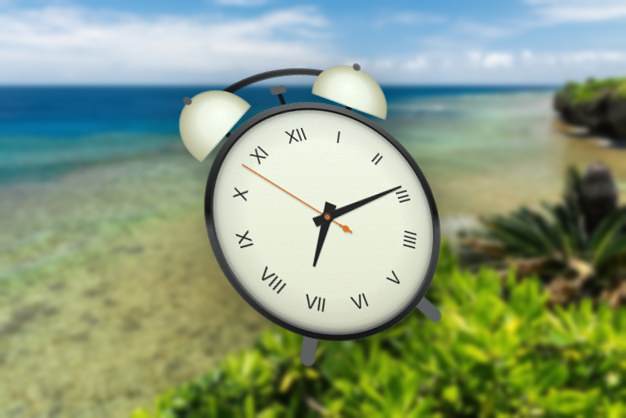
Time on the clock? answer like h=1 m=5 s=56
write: h=7 m=13 s=53
